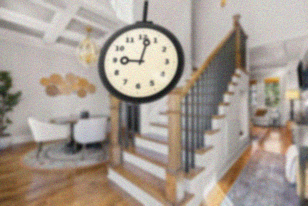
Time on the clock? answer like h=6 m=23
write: h=9 m=2
